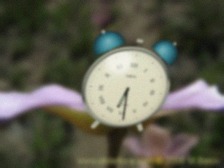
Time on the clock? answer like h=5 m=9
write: h=6 m=29
